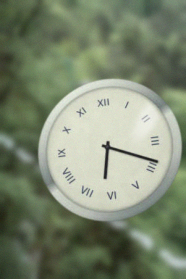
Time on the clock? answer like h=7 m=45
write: h=6 m=19
